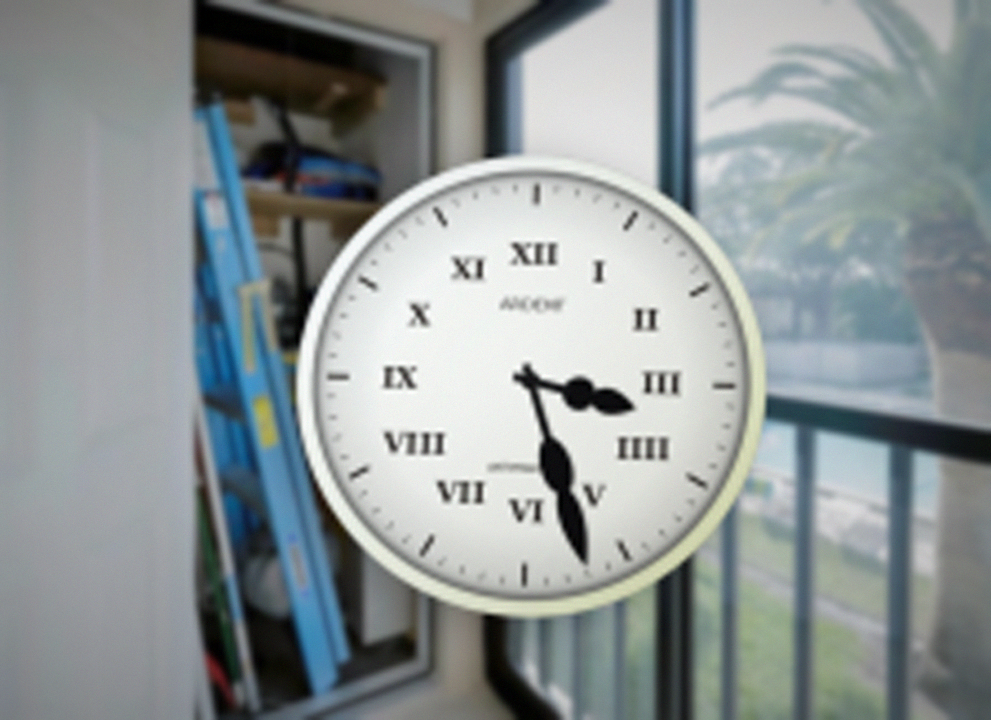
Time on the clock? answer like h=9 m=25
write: h=3 m=27
